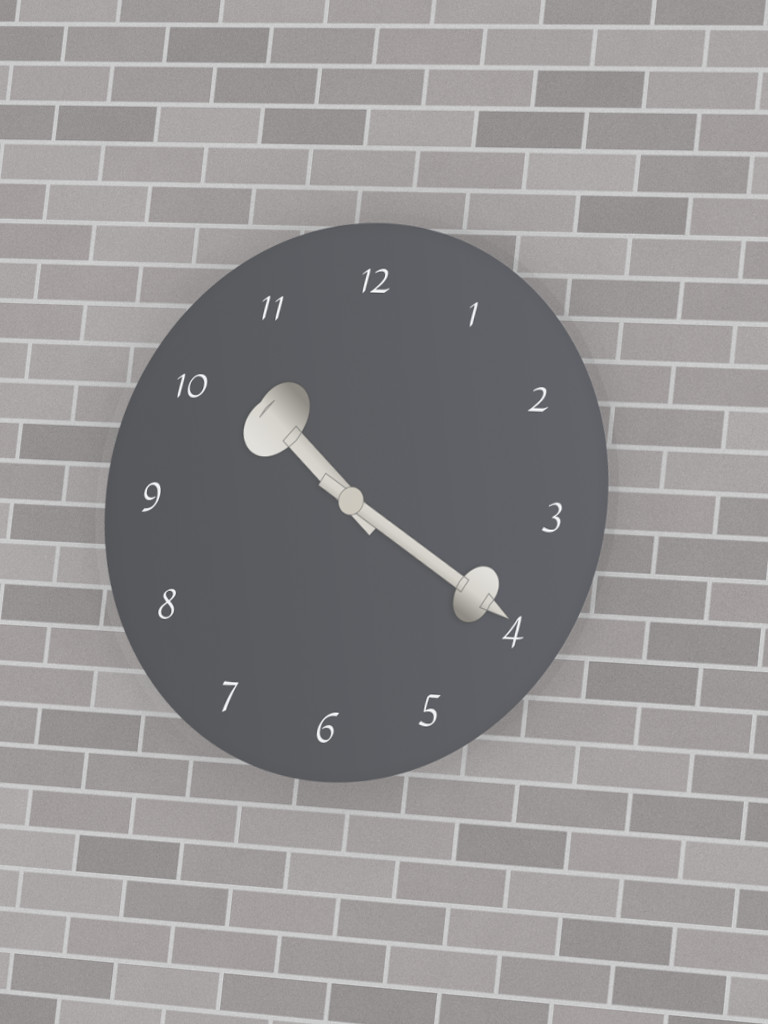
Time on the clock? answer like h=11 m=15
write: h=10 m=20
